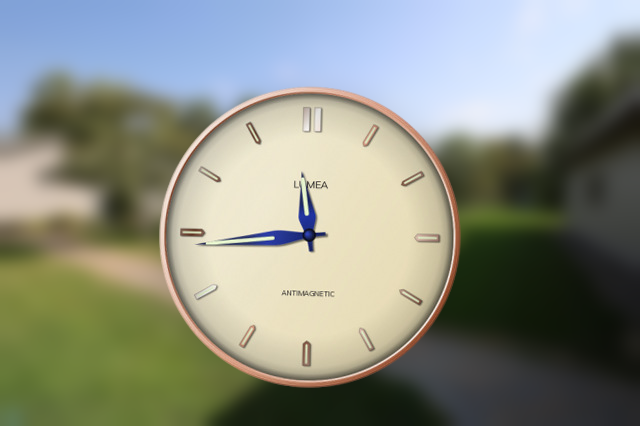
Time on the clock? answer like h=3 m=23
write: h=11 m=44
